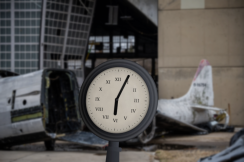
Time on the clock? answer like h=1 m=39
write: h=6 m=4
